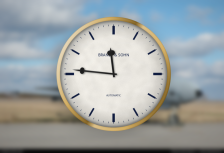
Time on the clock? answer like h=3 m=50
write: h=11 m=46
